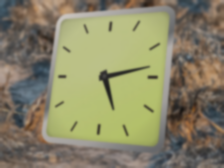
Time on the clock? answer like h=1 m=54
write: h=5 m=13
